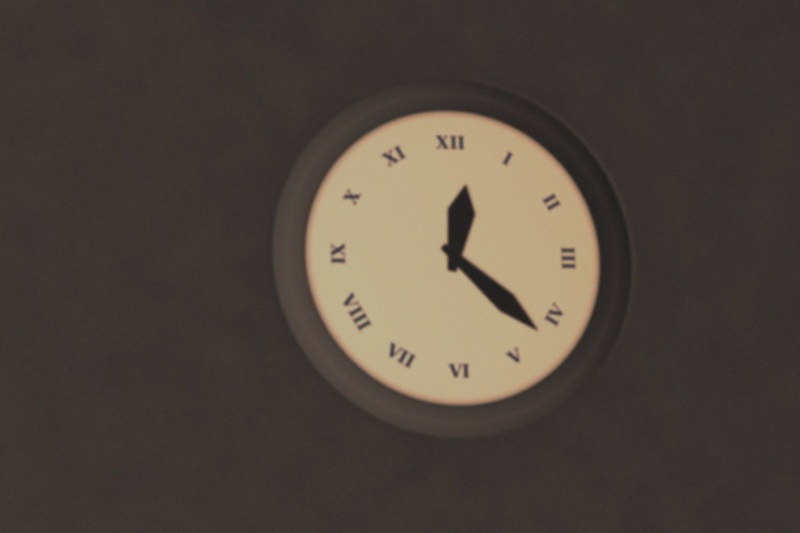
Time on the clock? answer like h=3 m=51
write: h=12 m=22
